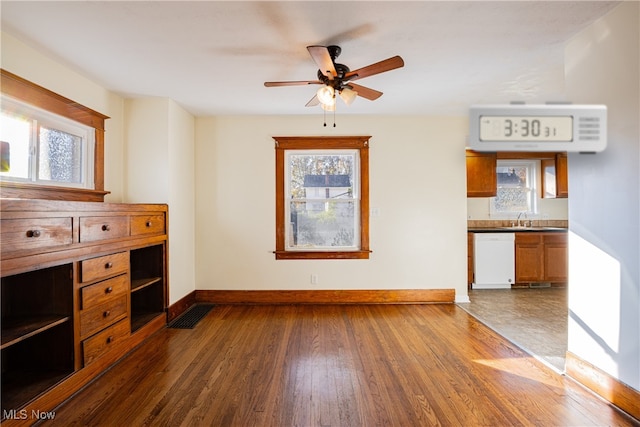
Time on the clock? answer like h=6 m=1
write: h=3 m=30
